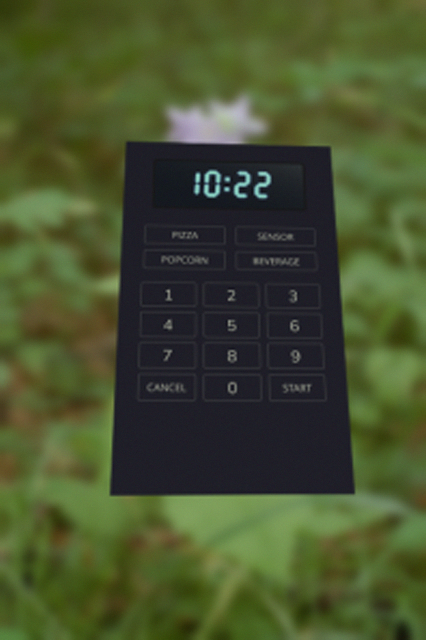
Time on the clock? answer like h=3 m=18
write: h=10 m=22
